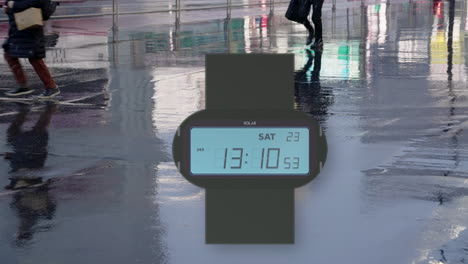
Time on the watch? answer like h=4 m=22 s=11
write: h=13 m=10 s=53
